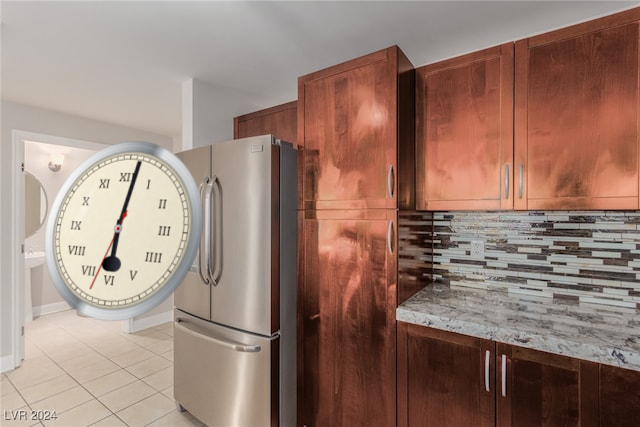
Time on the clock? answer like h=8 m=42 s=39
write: h=6 m=1 s=33
